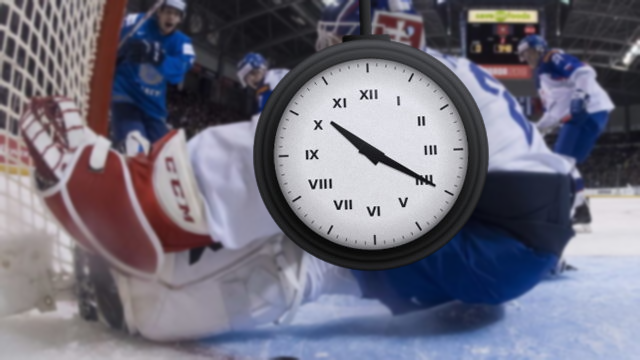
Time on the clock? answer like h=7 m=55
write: h=10 m=20
